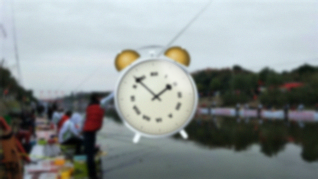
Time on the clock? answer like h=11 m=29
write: h=1 m=53
